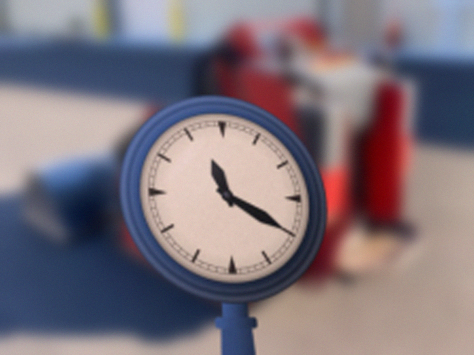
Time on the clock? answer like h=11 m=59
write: h=11 m=20
